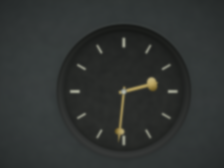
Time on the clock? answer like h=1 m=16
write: h=2 m=31
